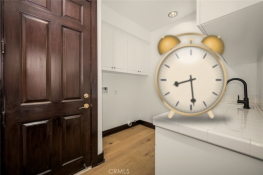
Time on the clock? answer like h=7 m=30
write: h=8 m=29
